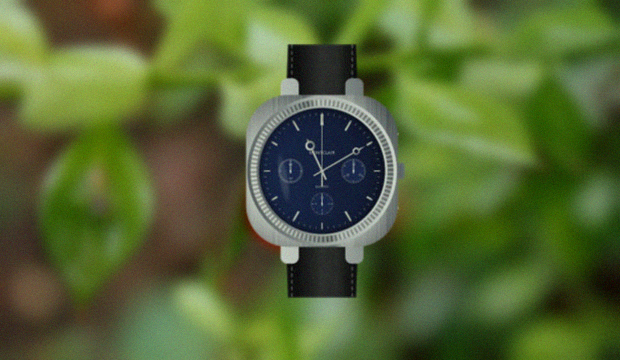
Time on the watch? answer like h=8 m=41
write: h=11 m=10
